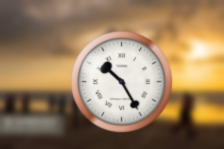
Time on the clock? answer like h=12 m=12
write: h=10 m=25
